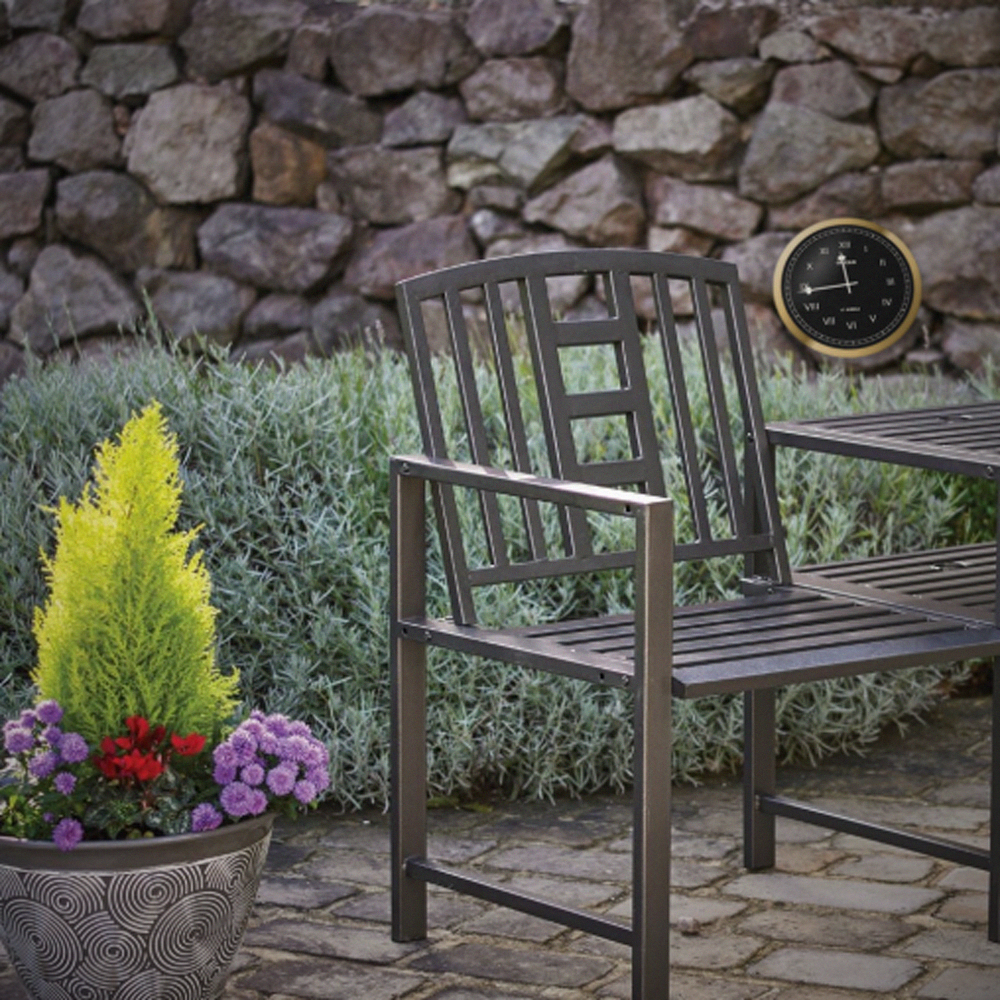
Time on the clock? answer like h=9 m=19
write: h=11 m=44
